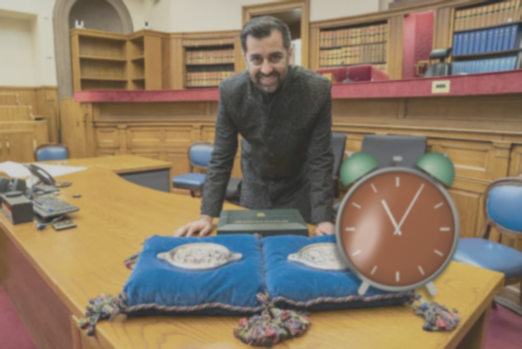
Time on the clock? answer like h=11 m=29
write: h=11 m=5
